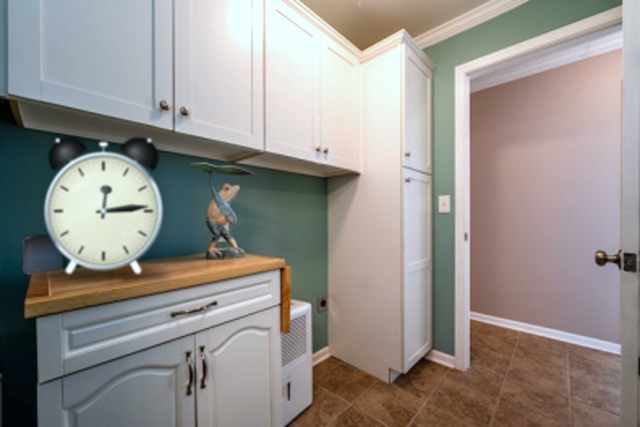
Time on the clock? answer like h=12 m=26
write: h=12 m=14
